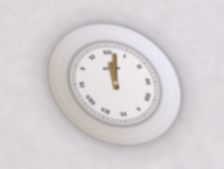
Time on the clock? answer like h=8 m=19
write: h=12 m=2
